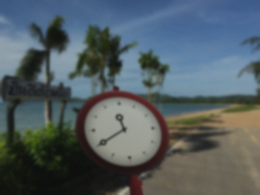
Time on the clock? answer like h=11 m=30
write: h=11 m=40
